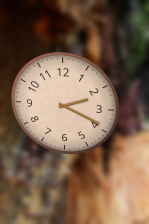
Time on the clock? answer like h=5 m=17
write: h=2 m=19
